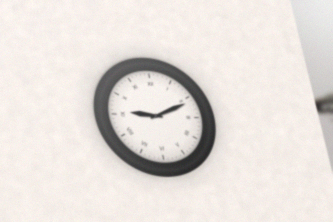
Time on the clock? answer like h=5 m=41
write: h=9 m=11
